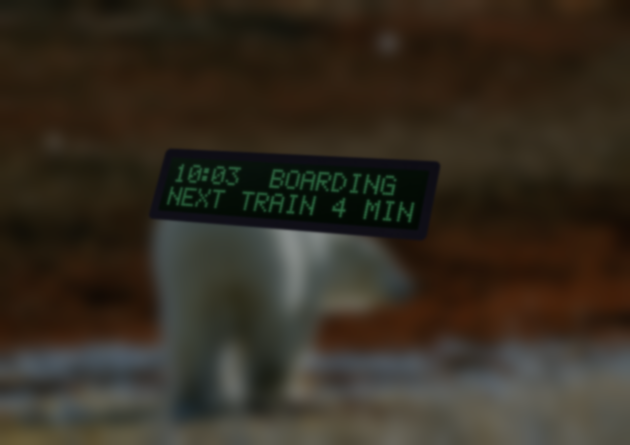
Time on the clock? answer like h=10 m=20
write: h=10 m=3
